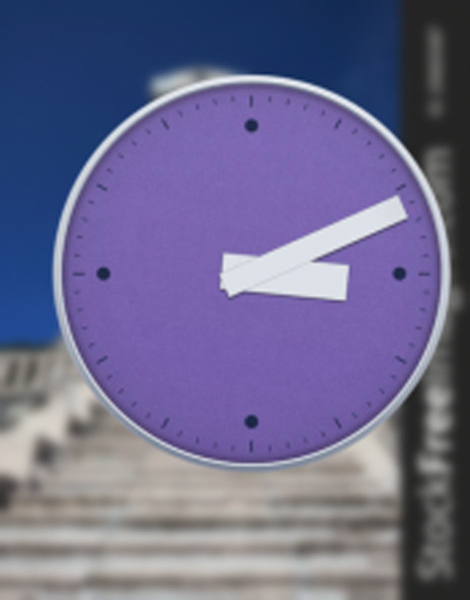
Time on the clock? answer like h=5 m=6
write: h=3 m=11
